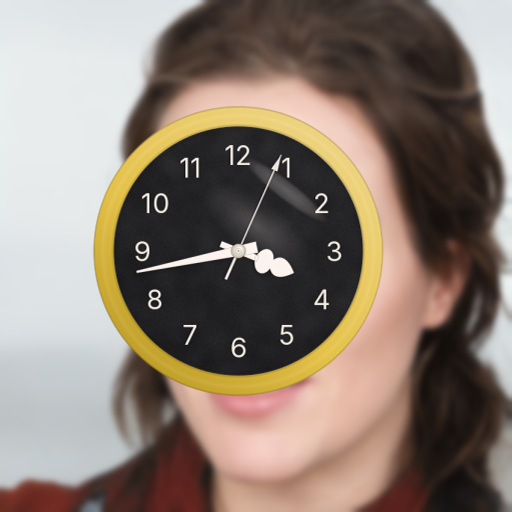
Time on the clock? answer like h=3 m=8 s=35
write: h=3 m=43 s=4
